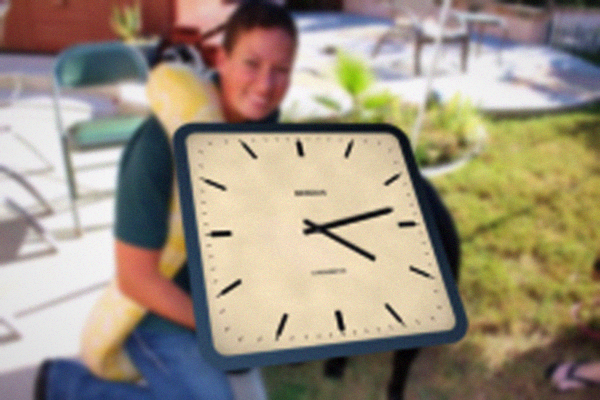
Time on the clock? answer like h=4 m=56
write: h=4 m=13
